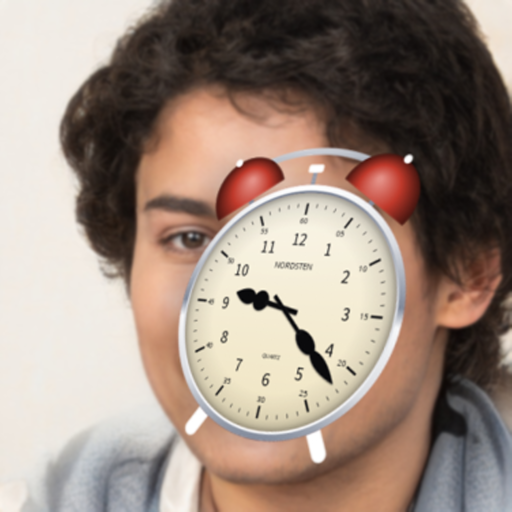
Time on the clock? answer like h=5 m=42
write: h=9 m=22
